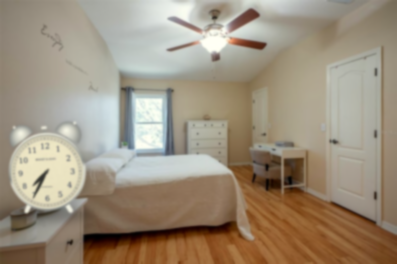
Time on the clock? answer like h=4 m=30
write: h=7 m=35
